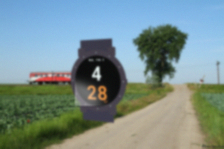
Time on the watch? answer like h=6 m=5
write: h=4 m=28
